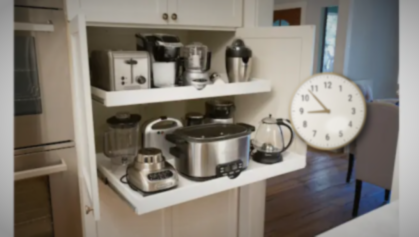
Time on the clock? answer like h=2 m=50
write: h=8 m=53
